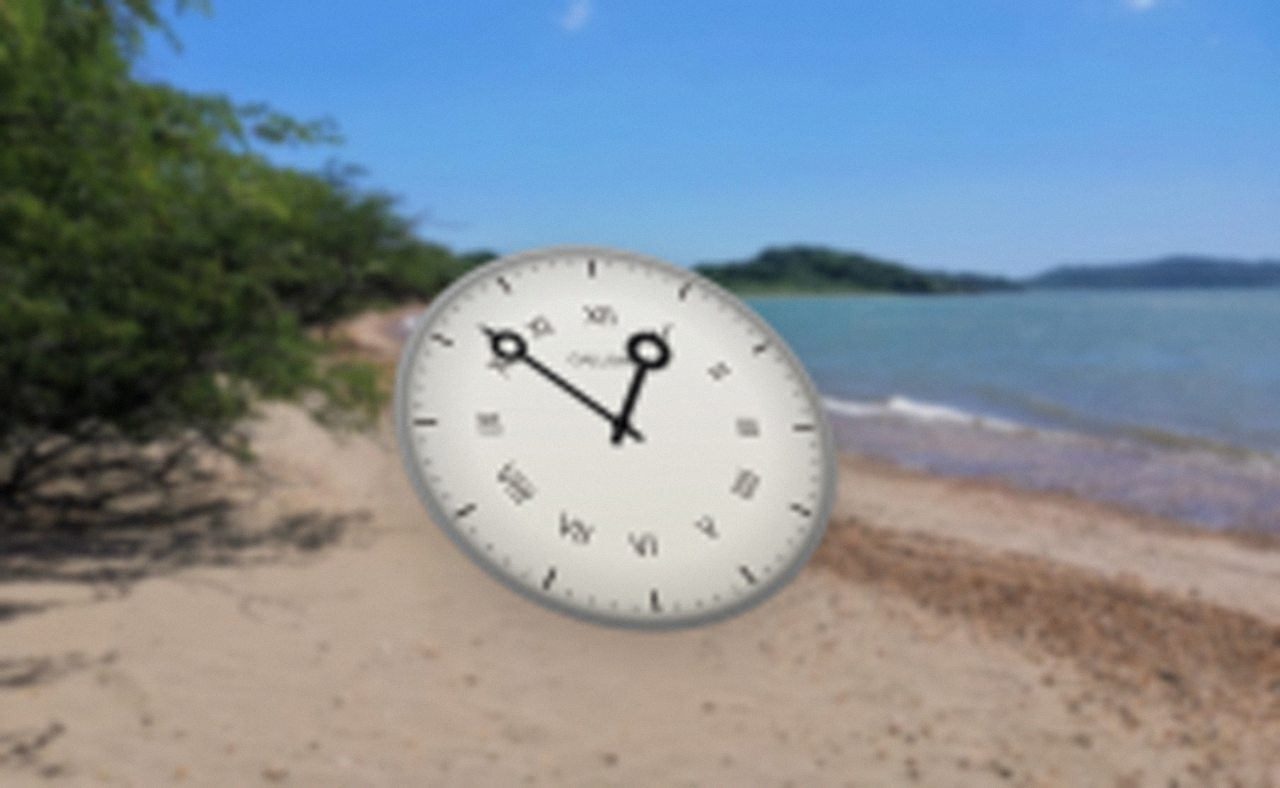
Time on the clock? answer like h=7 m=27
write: h=12 m=52
